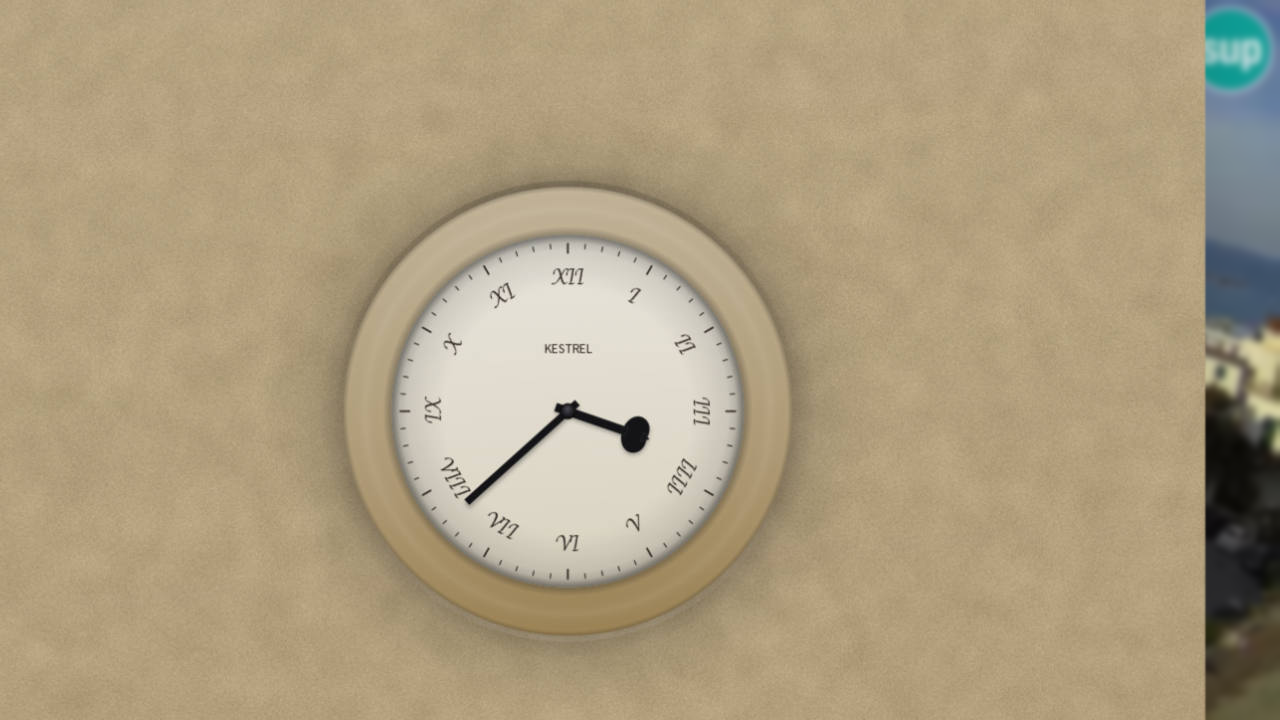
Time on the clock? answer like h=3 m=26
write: h=3 m=38
